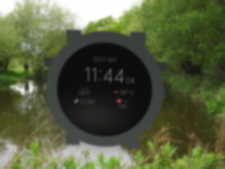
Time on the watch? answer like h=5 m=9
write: h=11 m=44
